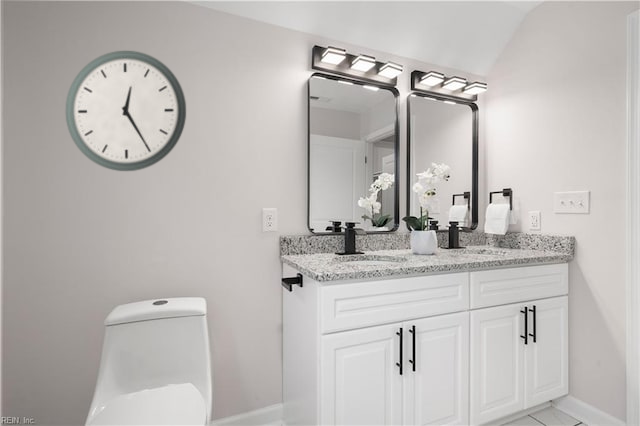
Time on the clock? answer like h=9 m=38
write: h=12 m=25
